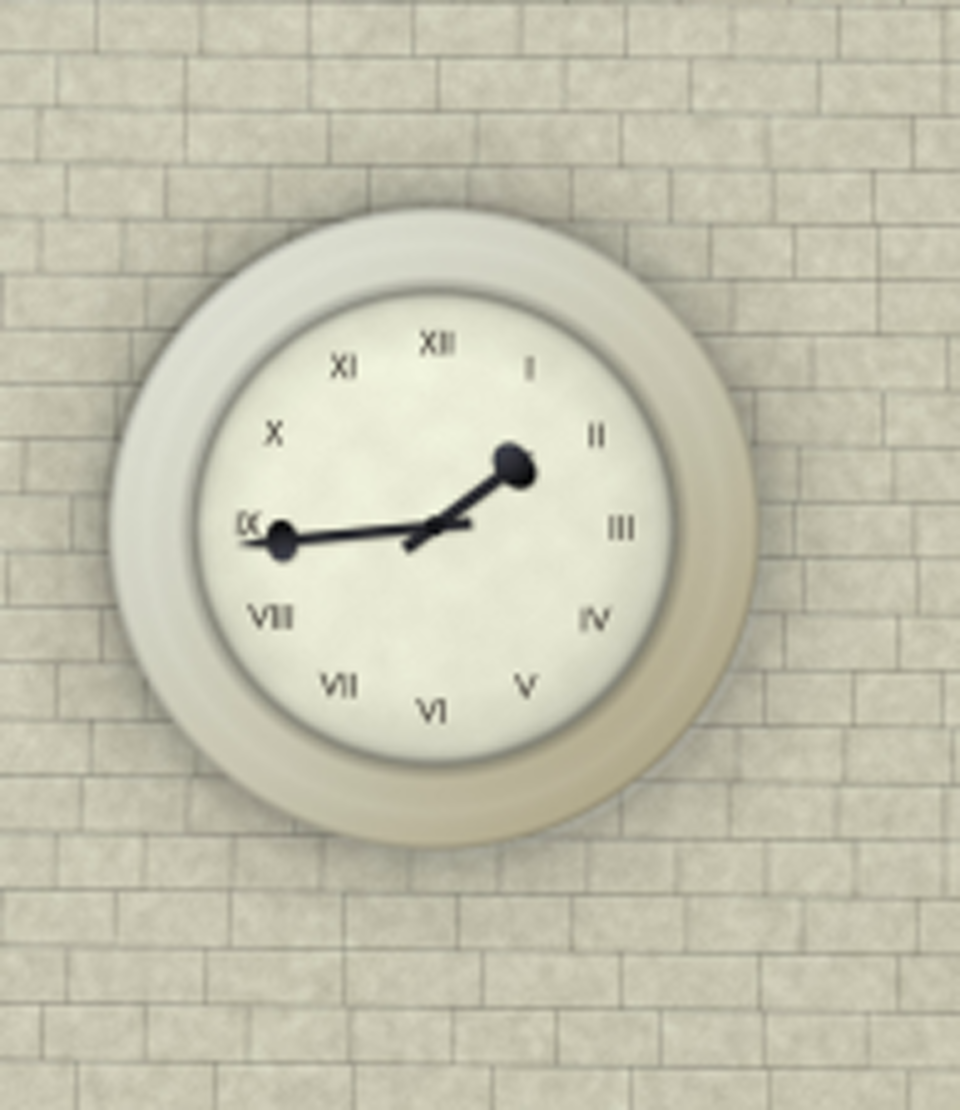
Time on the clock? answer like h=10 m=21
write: h=1 m=44
